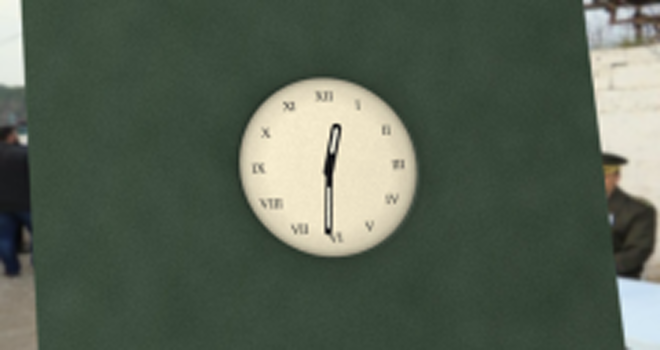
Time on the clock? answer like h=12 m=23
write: h=12 m=31
